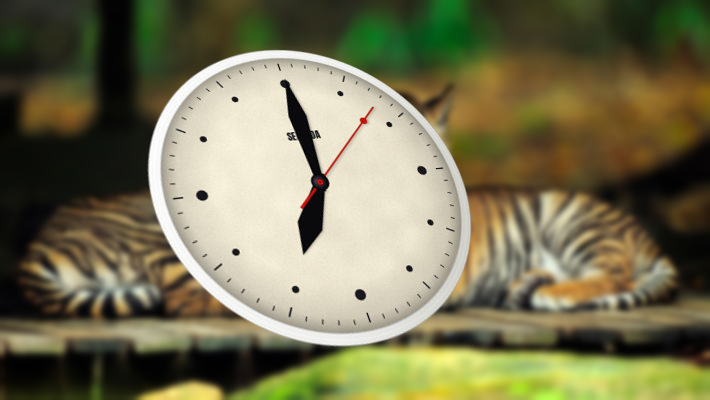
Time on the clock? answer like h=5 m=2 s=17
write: h=7 m=0 s=8
